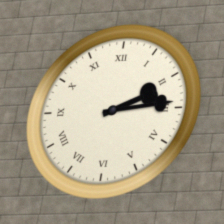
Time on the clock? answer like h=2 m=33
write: h=2 m=14
